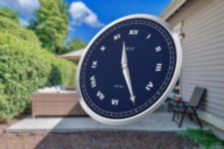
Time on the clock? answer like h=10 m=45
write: h=11 m=25
